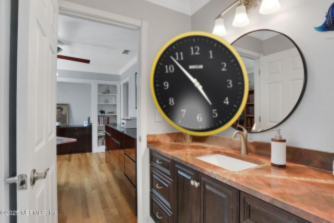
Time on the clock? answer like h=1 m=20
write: h=4 m=53
